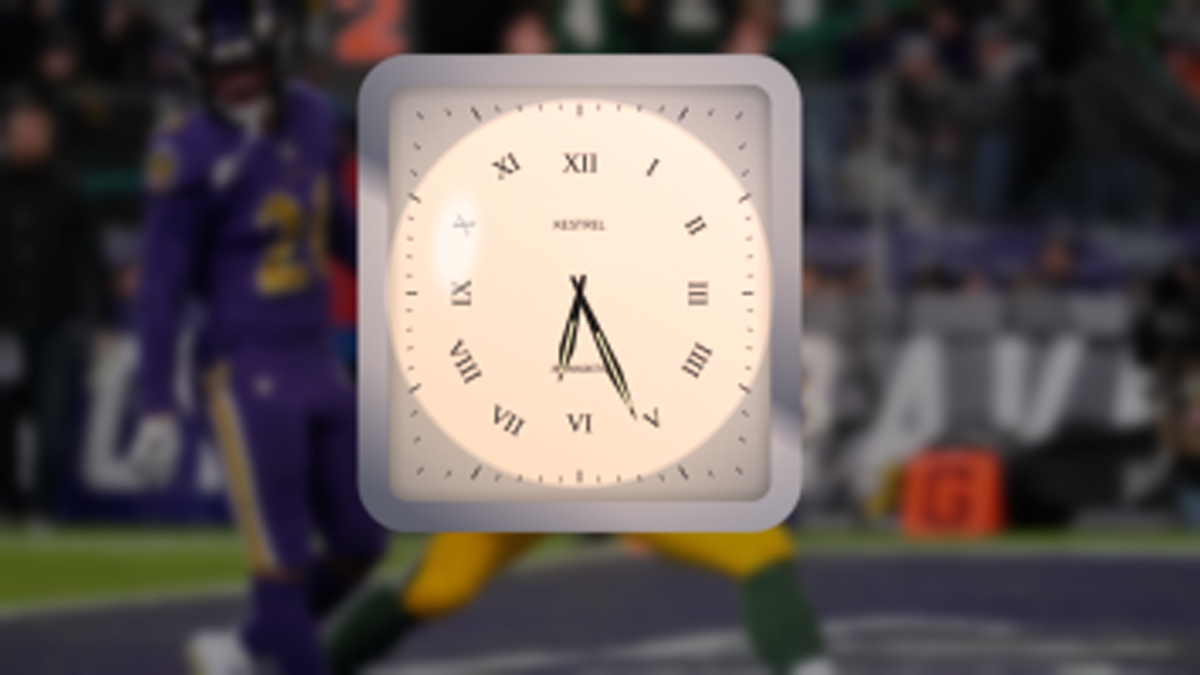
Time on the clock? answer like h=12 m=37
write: h=6 m=26
